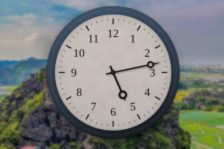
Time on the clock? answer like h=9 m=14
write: h=5 m=13
